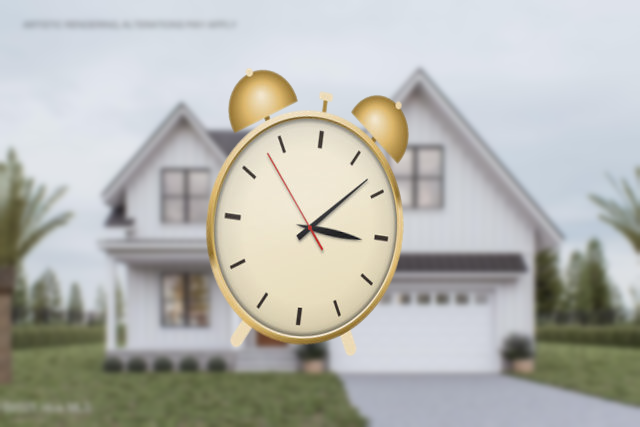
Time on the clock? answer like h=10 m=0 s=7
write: h=3 m=7 s=53
